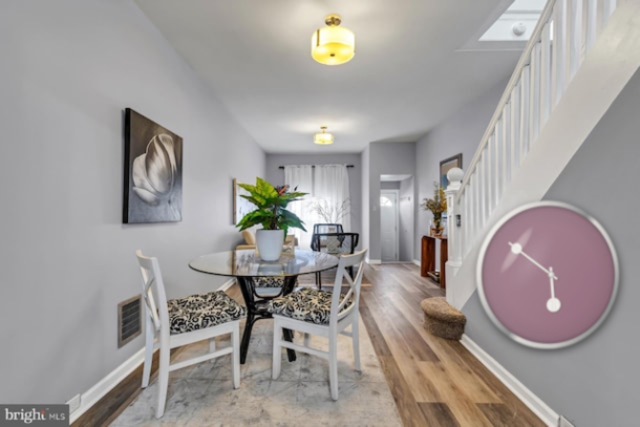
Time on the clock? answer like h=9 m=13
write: h=5 m=51
